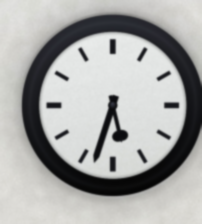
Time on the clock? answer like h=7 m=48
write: h=5 m=33
